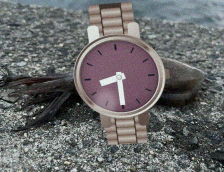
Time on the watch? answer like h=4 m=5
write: h=8 m=30
